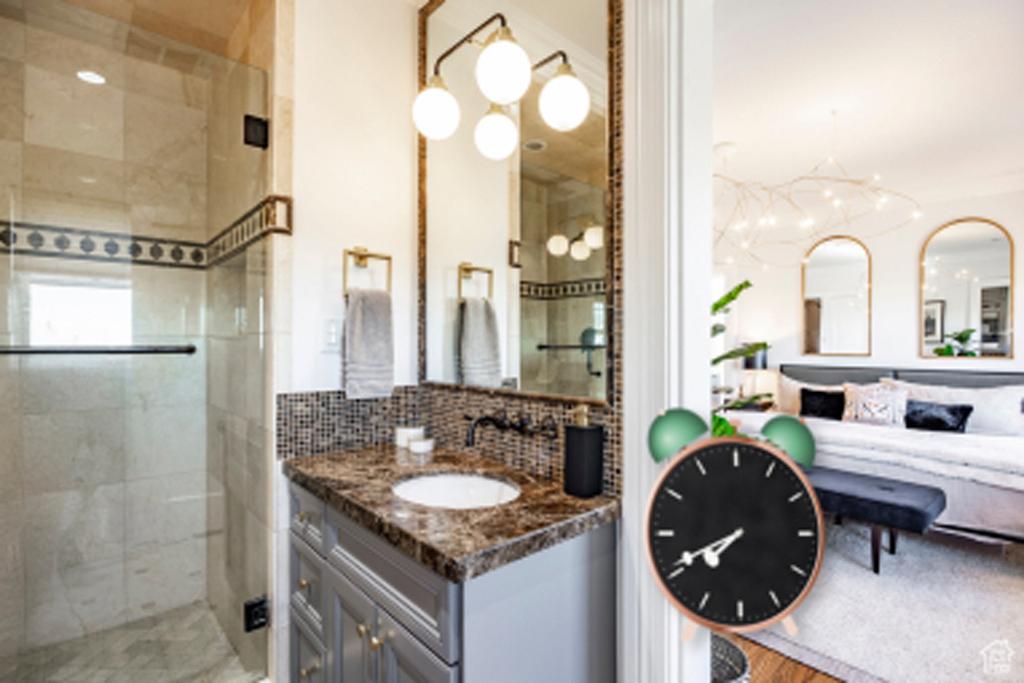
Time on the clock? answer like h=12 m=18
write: h=7 m=41
